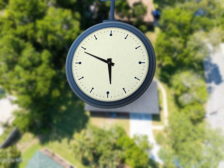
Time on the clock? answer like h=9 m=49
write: h=5 m=49
